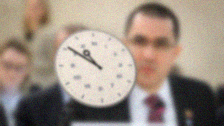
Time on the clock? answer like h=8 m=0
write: h=10 m=51
